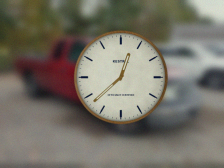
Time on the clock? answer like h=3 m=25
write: h=12 m=38
